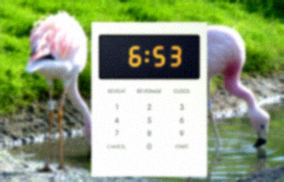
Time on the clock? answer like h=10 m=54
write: h=6 m=53
